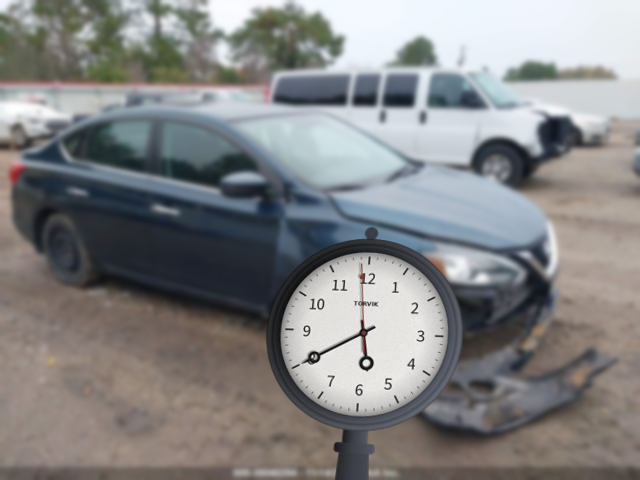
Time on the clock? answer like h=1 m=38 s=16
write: h=5 m=39 s=59
